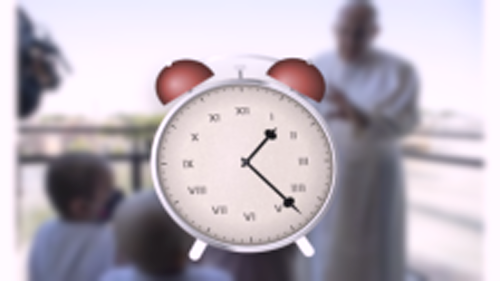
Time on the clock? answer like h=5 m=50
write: h=1 m=23
